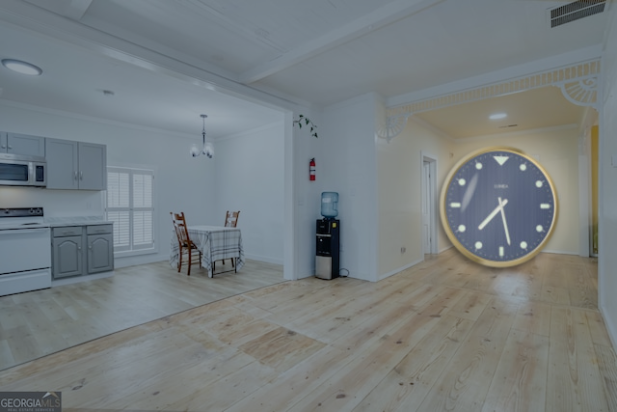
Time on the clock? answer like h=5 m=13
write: h=7 m=28
